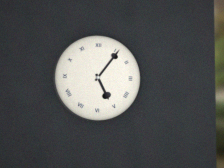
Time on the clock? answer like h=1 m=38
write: h=5 m=6
